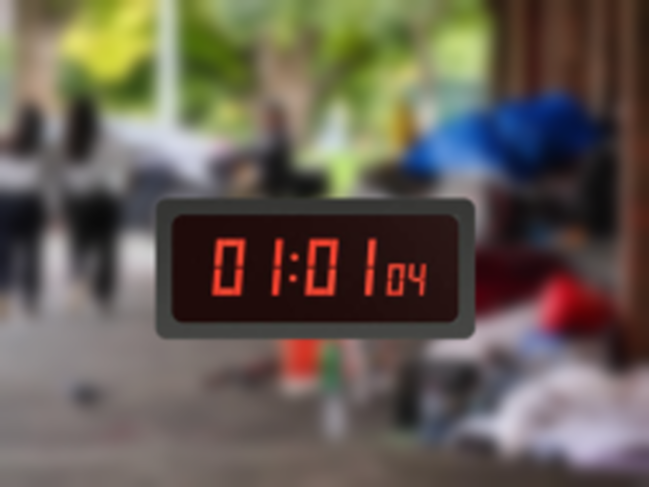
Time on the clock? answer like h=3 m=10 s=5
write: h=1 m=1 s=4
